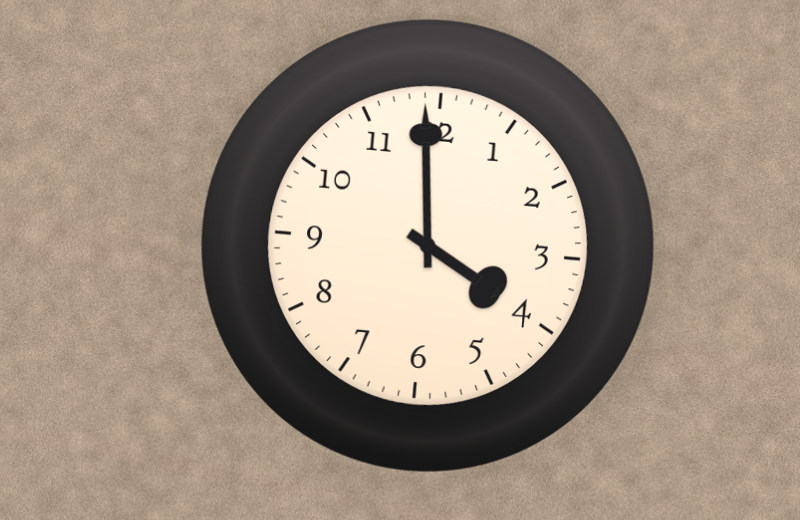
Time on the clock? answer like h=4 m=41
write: h=3 m=59
